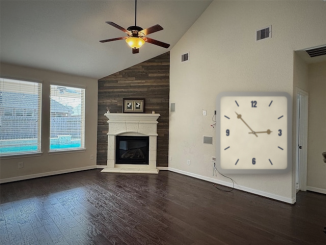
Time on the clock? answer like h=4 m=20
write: h=2 m=53
